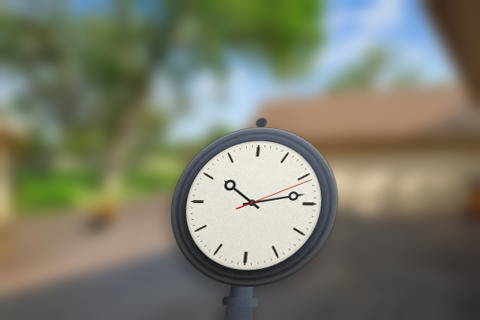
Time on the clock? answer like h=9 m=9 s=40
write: h=10 m=13 s=11
